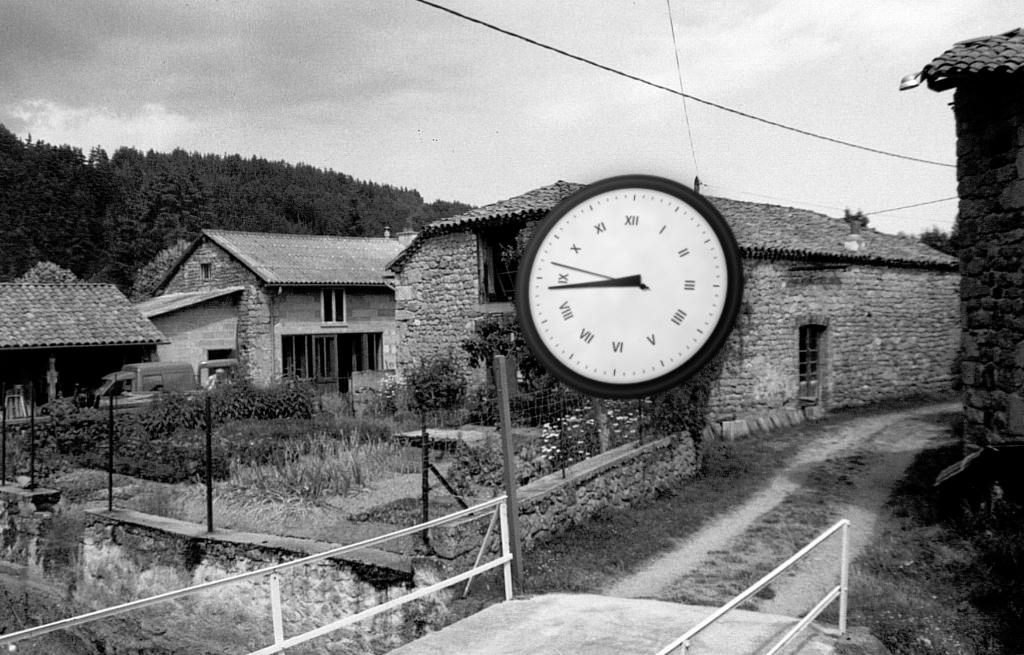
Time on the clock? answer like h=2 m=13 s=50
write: h=8 m=43 s=47
